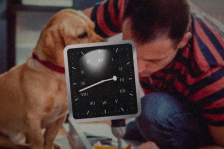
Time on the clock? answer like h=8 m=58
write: h=2 m=42
